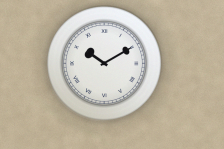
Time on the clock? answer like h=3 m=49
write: h=10 m=10
